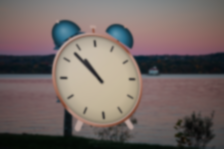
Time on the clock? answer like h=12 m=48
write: h=10 m=53
